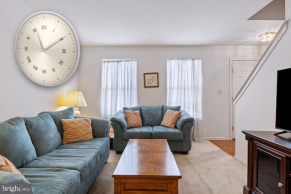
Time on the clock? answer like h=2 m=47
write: h=11 m=10
